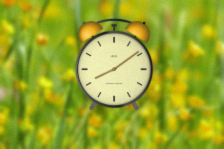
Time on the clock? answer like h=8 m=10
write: h=8 m=9
